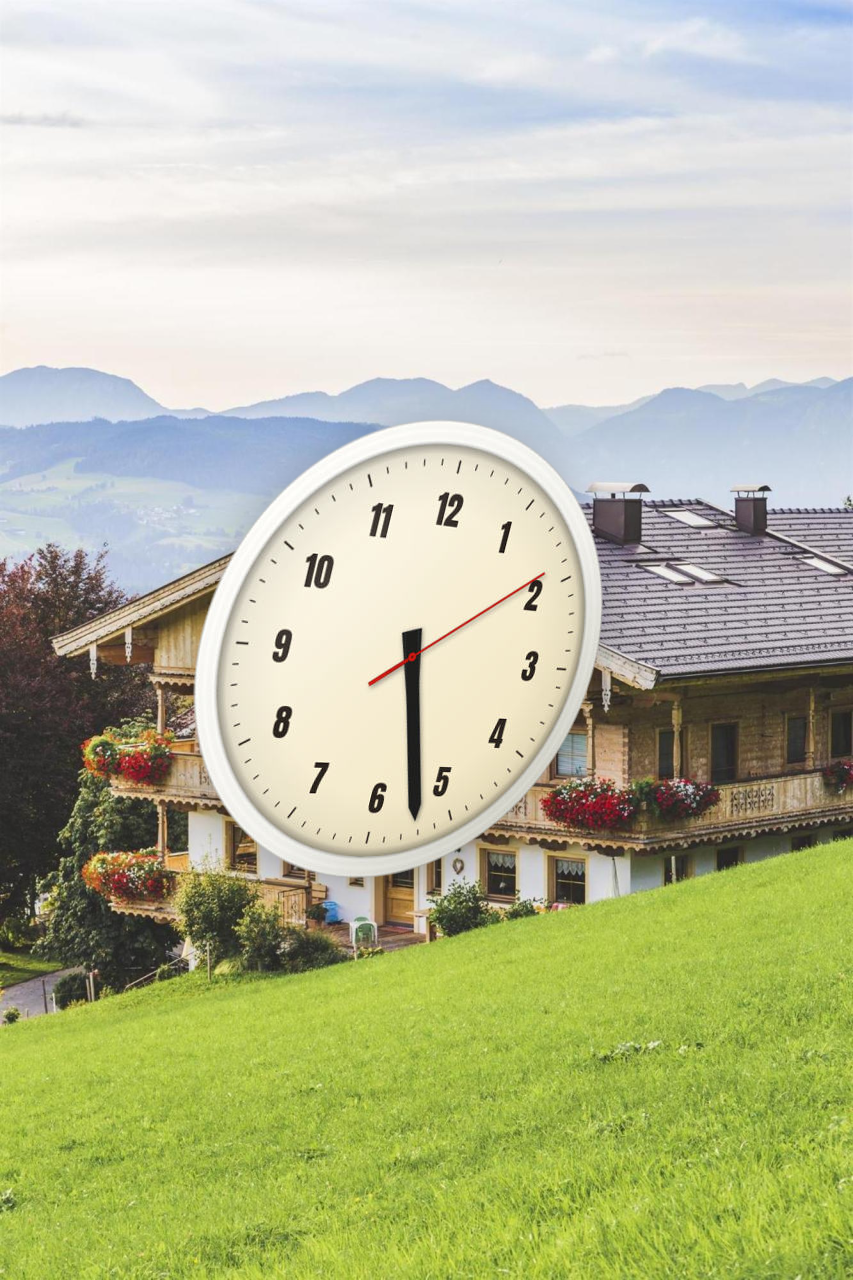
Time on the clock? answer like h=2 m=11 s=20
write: h=5 m=27 s=9
